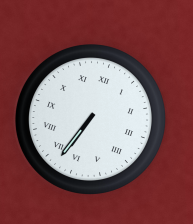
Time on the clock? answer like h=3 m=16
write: h=6 m=33
